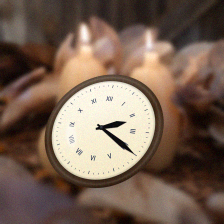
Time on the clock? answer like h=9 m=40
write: h=2 m=20
